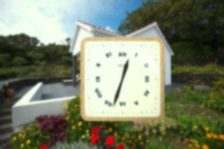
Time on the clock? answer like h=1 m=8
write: h=12 m=33
